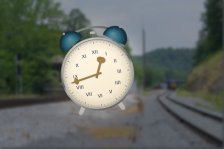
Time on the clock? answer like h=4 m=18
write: h=12 m=43
